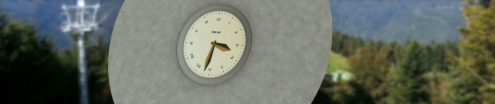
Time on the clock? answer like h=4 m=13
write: h=3 m=32
